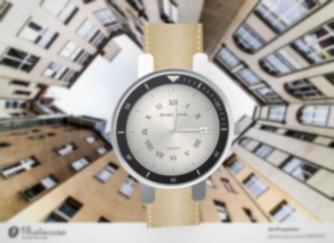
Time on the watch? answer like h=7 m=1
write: h=12 m=15
